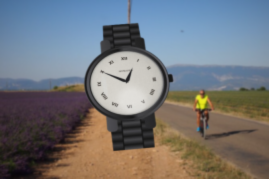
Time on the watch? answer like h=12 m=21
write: h=12 m=50
